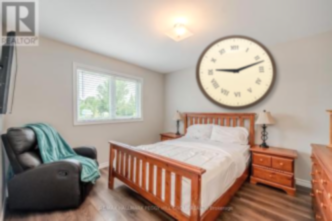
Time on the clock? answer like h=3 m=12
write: h=9 m=12
